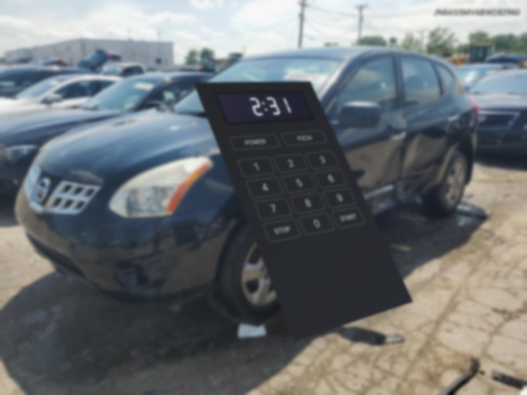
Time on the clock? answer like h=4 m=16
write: h=2 m=31
